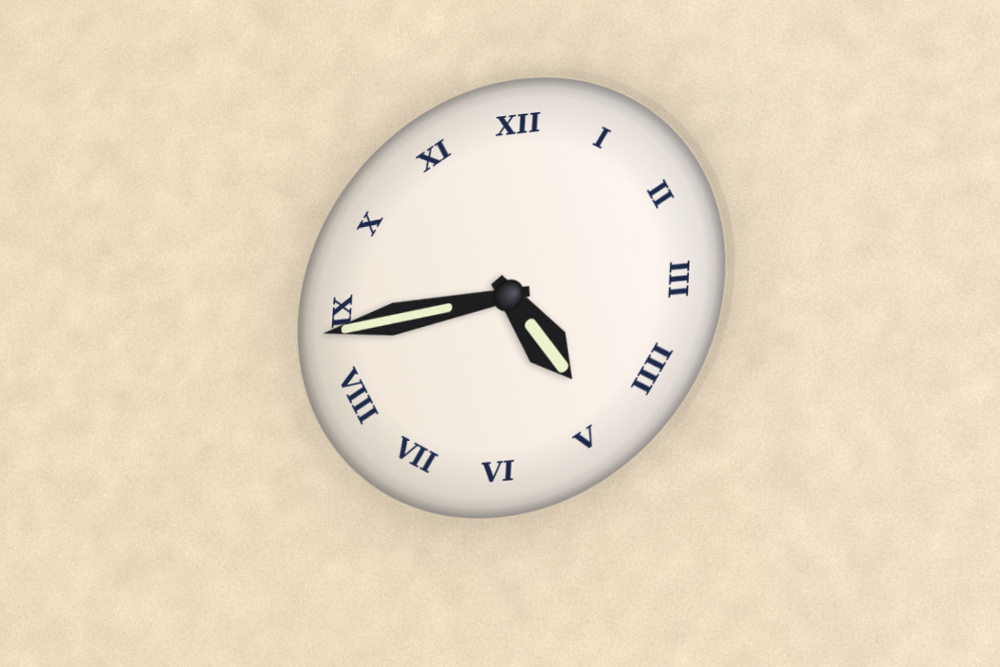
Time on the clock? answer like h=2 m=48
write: h=4 m=44
